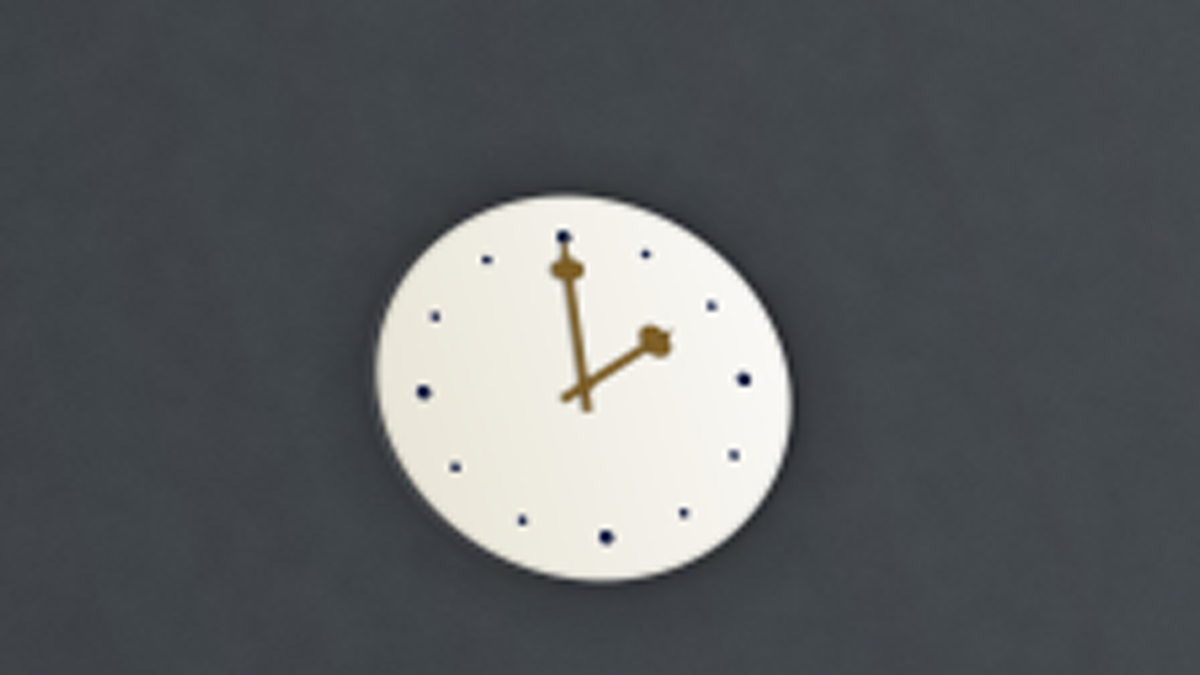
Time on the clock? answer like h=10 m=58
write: h=2 m=0
